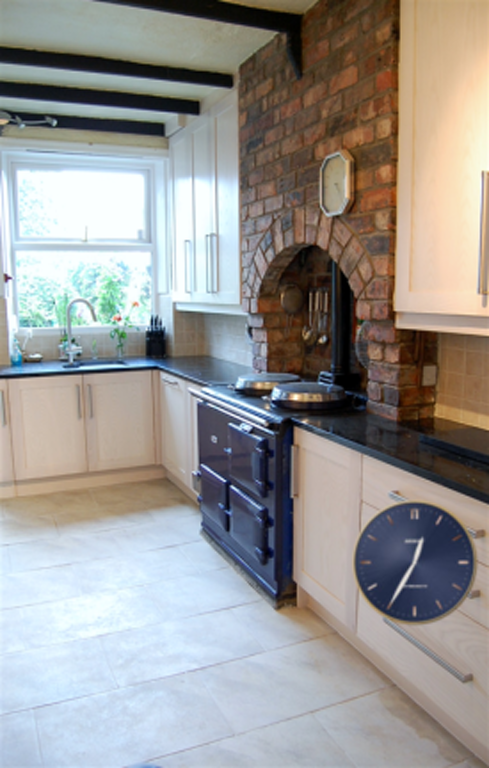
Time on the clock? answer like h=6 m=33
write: h=12 m=35
